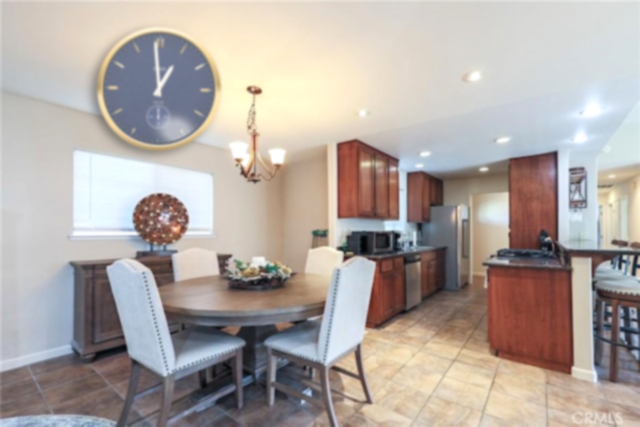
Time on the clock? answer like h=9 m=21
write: h=12 m=59
